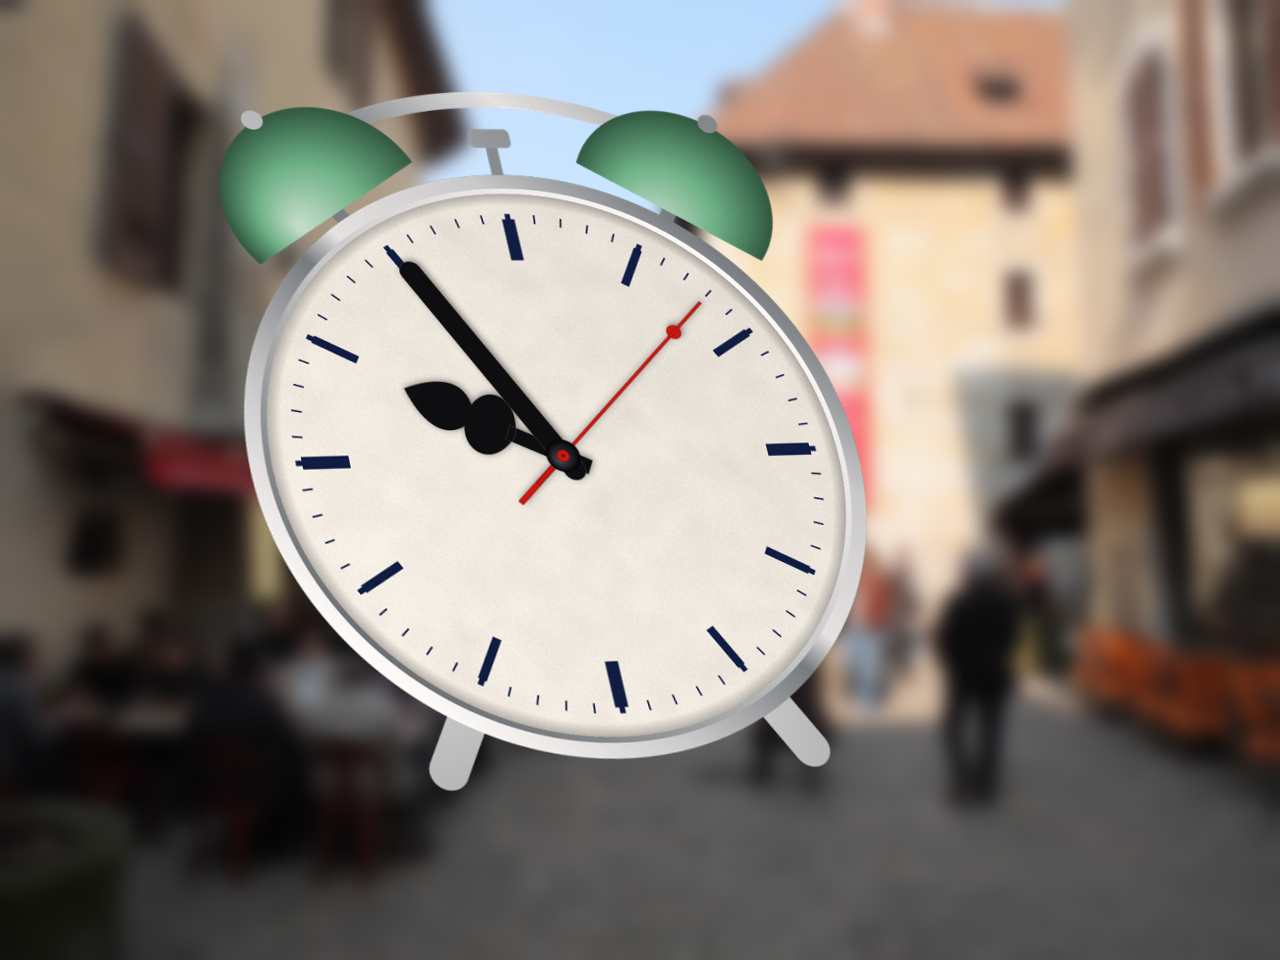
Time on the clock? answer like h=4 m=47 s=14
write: h=9 m=55 s=8
